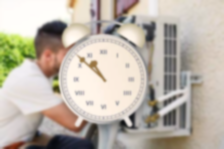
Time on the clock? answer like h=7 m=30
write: h=10 m=52
